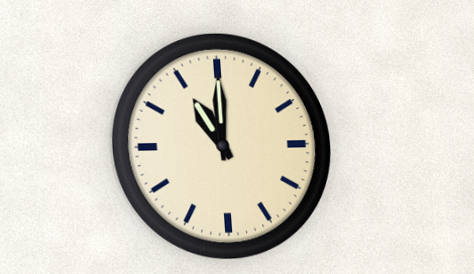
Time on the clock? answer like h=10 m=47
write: h=11 m=0
